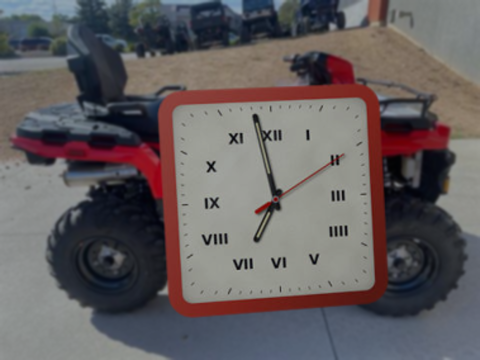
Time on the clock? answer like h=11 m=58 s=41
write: h=6 m=58 s=10
